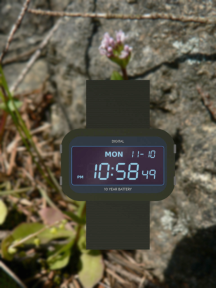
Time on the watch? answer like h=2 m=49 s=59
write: h=10 m=58 s=49
